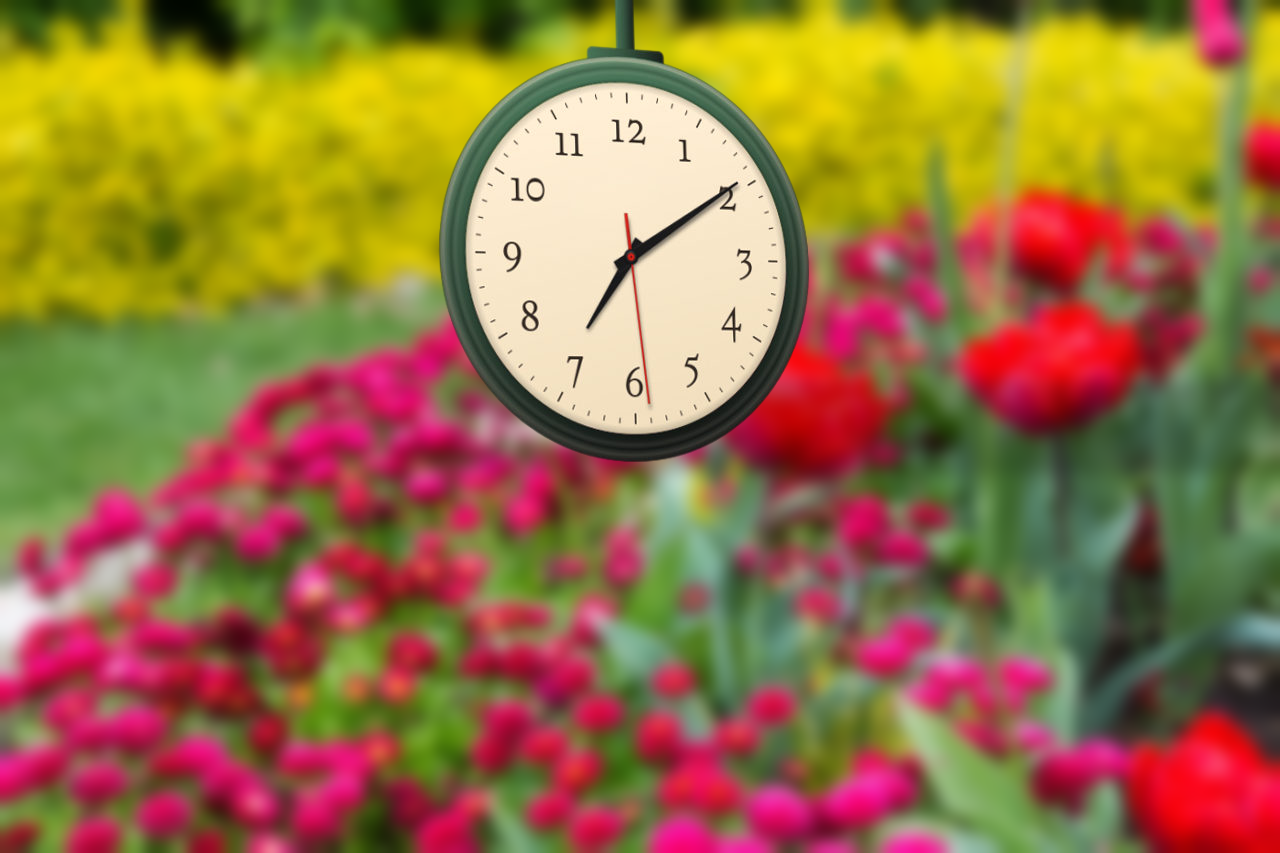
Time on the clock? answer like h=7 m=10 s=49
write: h=7 m=9 s=29
